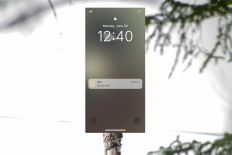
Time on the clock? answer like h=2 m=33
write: h=12 m=40
